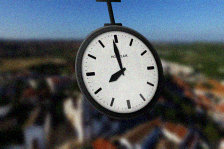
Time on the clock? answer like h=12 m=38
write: h=7 m=59
